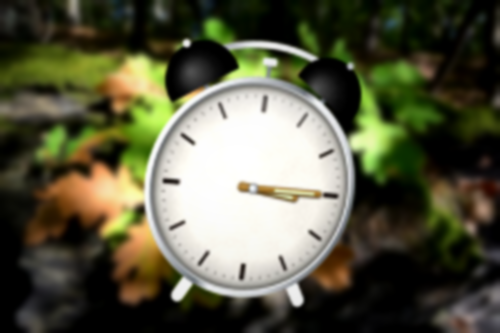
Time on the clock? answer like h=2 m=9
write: h=3 m=15
